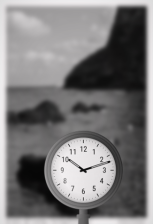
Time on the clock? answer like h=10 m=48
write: h=10 m=12
